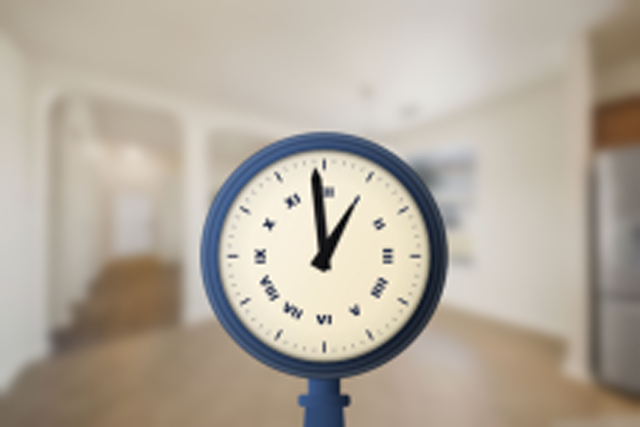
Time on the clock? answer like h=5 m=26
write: h=12 m=59
